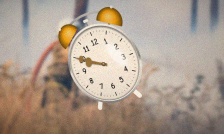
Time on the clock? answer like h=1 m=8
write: h=9 m=50
